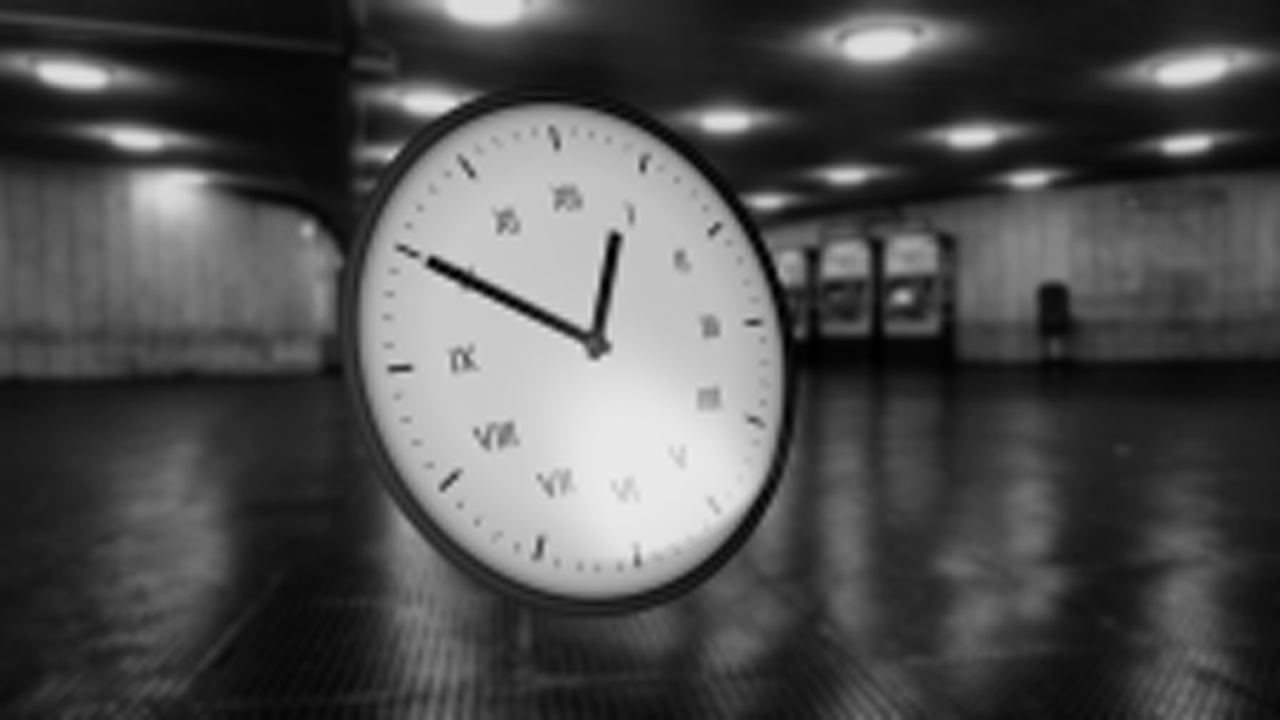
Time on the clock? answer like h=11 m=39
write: h=12 m=50
